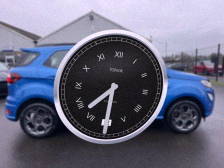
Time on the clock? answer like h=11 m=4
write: h=7 m=30
